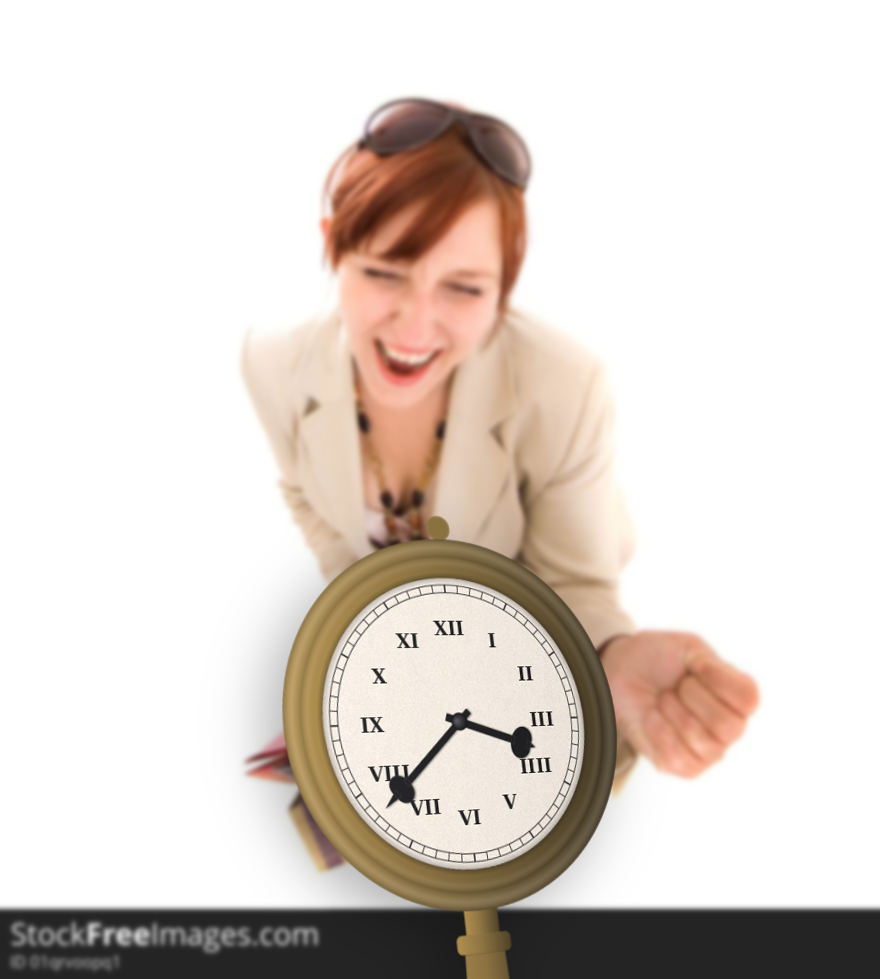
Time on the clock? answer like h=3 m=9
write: h=3 m=38
